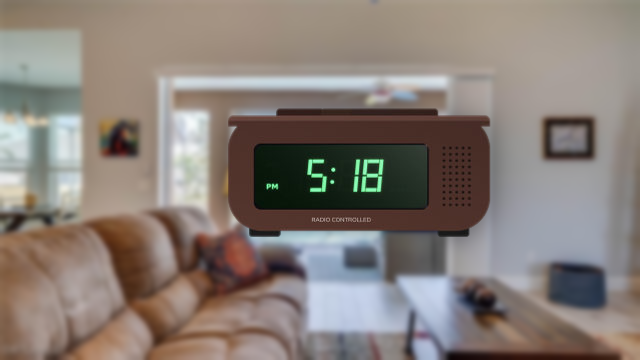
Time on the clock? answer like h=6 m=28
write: h=5 m=18
